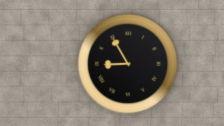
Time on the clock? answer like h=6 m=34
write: h=8 m=55
